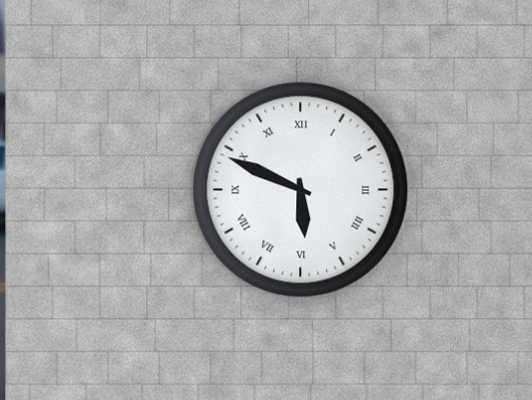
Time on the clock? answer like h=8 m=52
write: h=5 m=49
